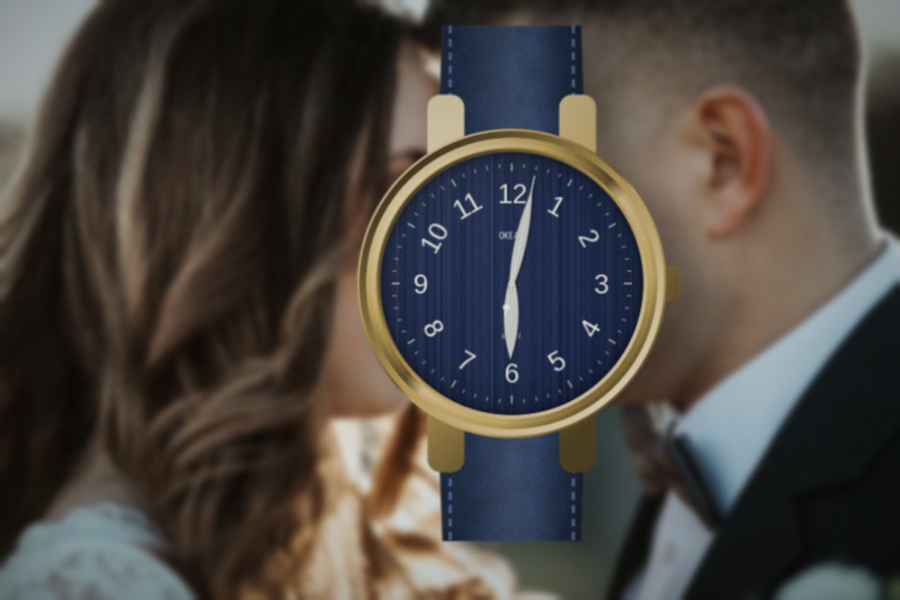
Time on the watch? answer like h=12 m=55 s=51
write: h=6 m=2 s=2
